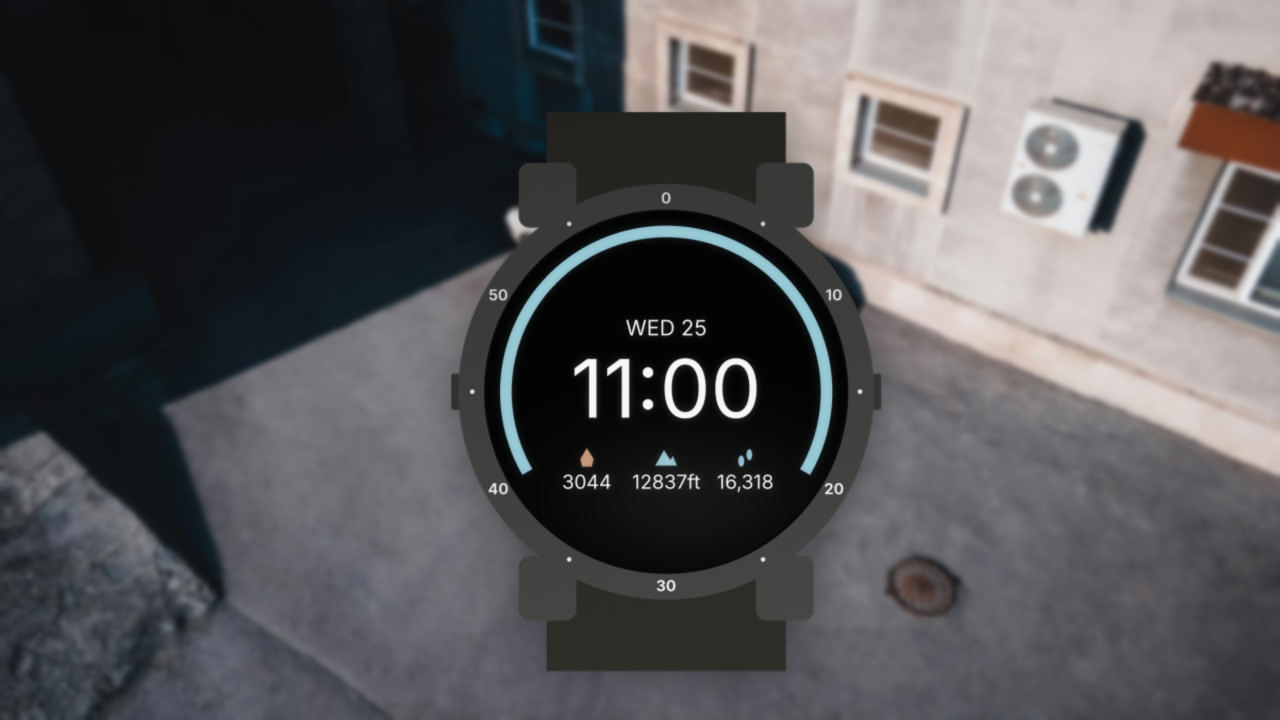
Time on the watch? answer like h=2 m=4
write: h=11 m=0
